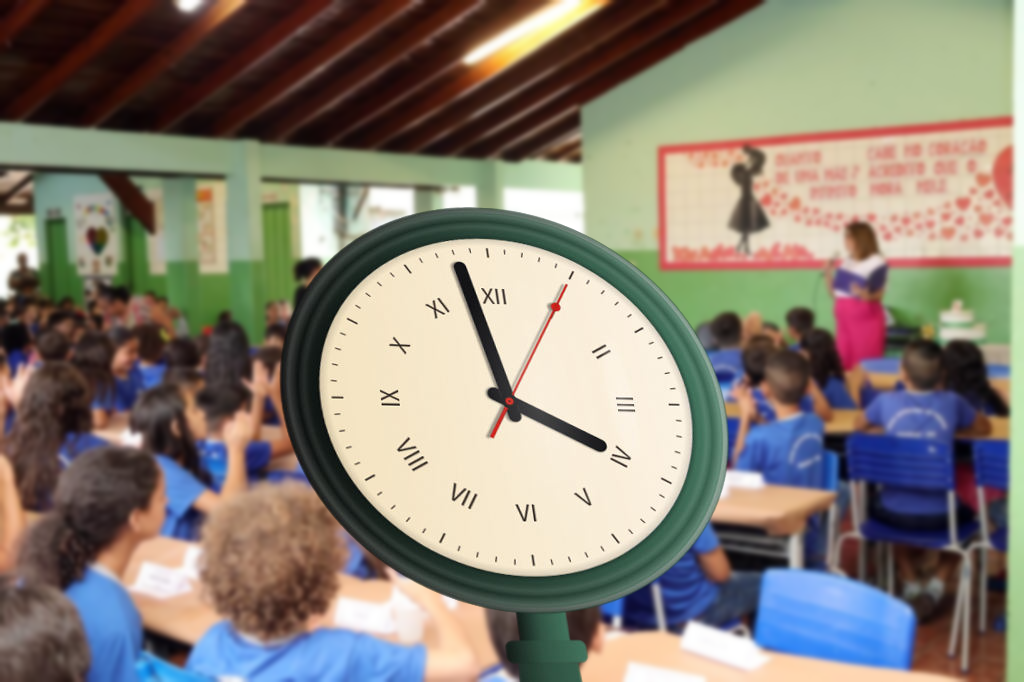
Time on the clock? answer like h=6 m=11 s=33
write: h=3 m=58 s=5
